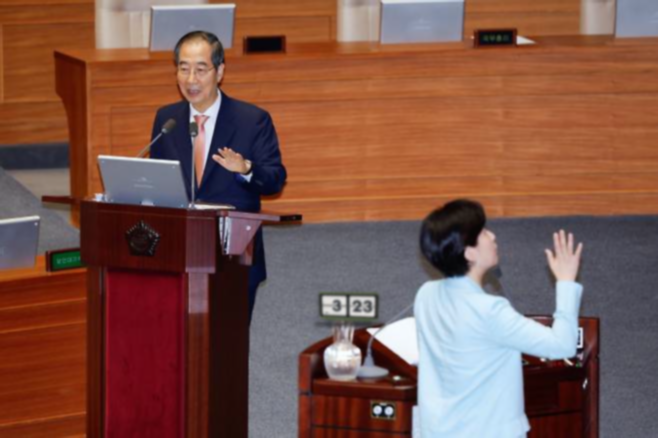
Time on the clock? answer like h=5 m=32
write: h=3 m=23
